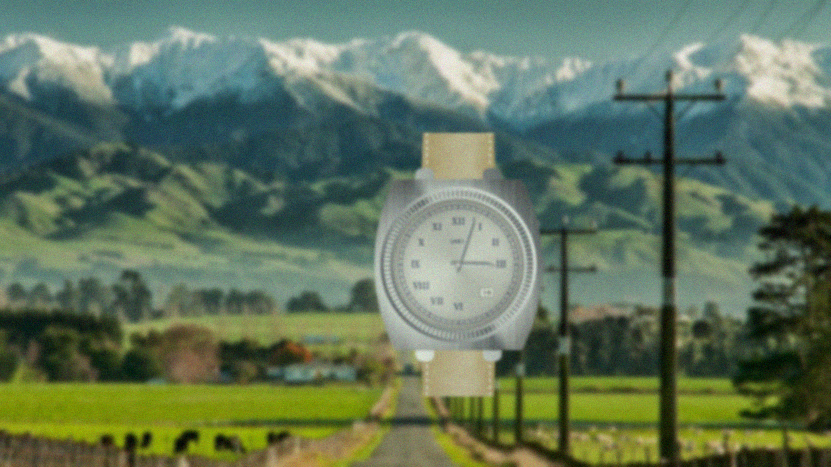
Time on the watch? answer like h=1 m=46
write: h=3 m=3
